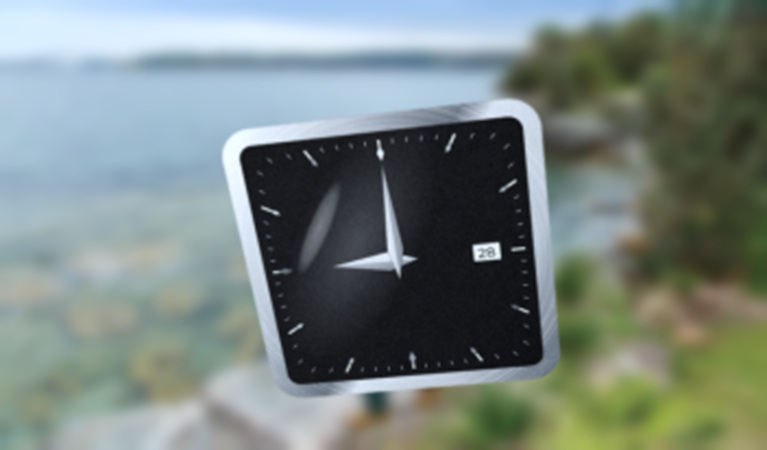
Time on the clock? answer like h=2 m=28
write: h=9 m=0
